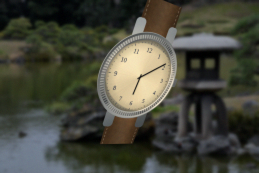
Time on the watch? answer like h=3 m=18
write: h=6 m=9
